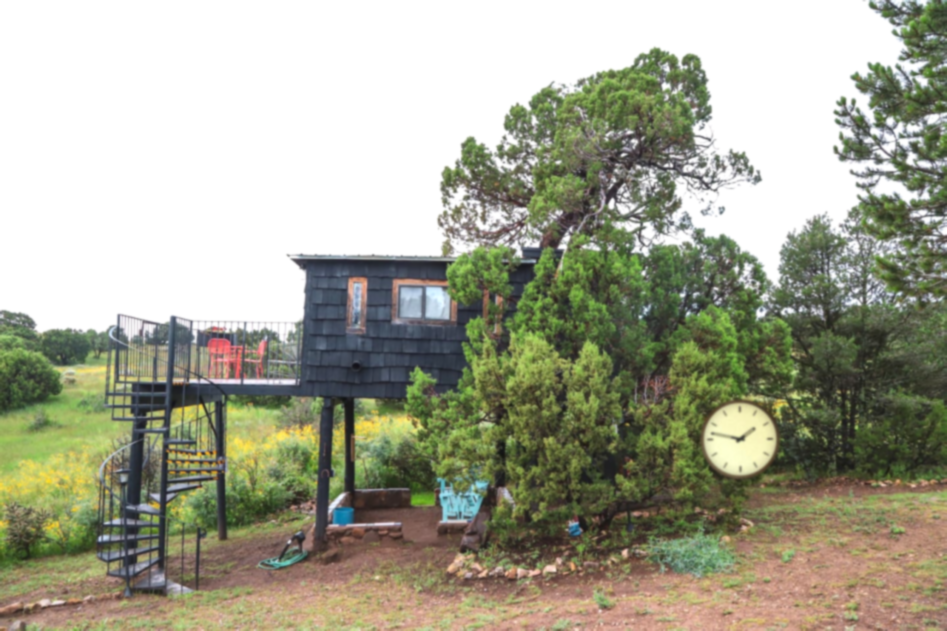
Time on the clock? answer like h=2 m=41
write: h=1 m=47
